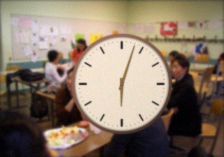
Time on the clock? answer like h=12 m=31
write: h=6 m=3
